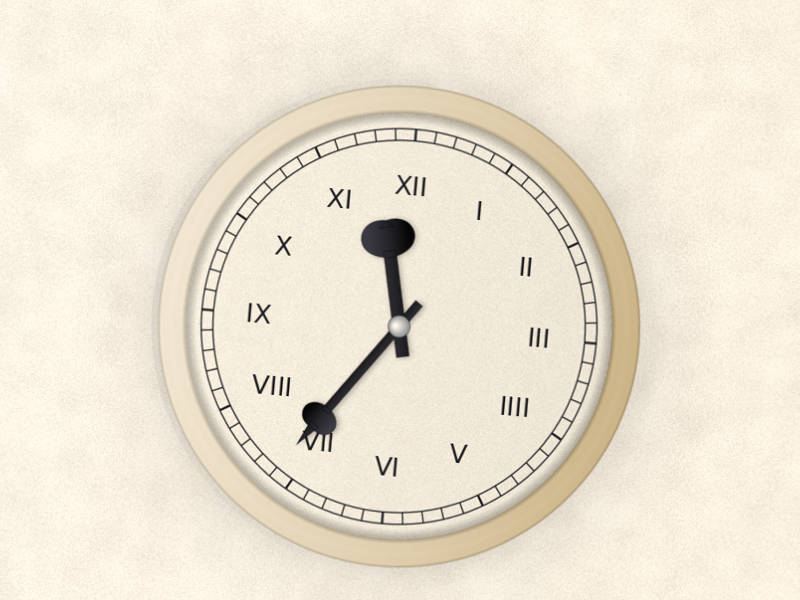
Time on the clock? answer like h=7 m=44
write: h=11 m=36
